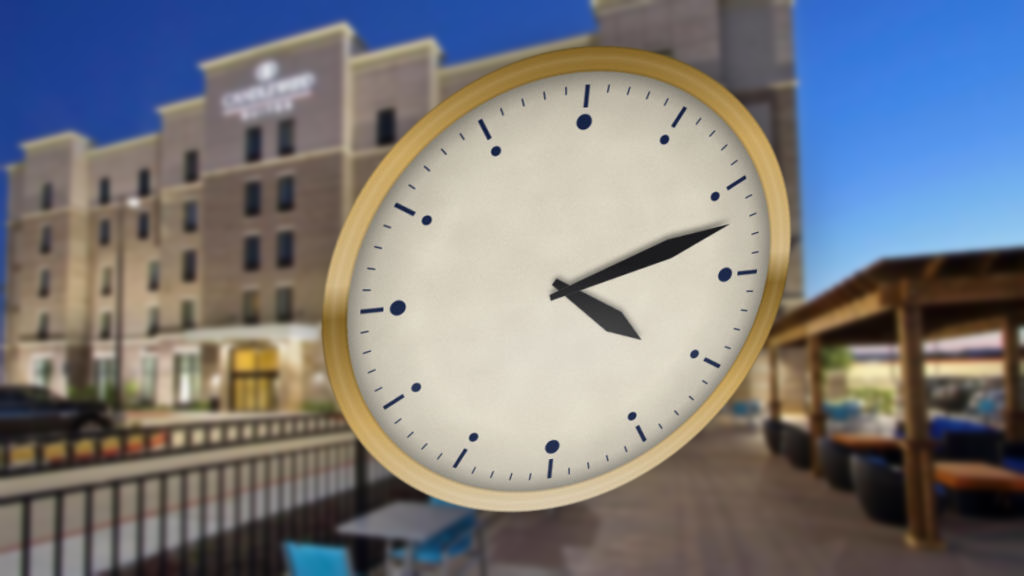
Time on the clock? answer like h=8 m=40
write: h=4 m=12
